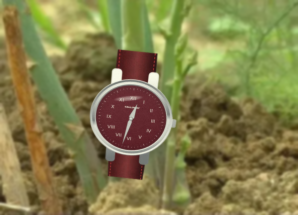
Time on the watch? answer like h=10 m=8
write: h=12 m=32
